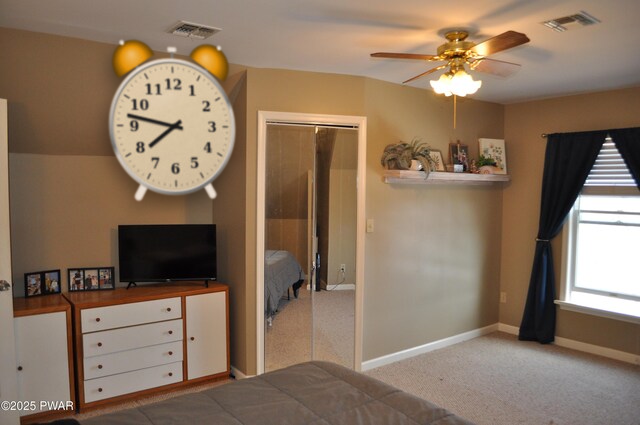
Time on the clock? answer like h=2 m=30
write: h=7 m=47
